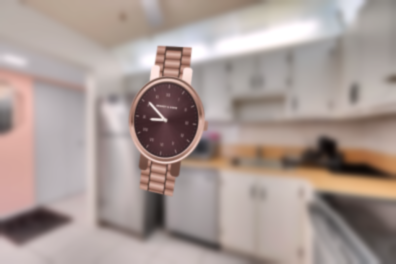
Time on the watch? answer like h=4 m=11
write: h=8 m=51
